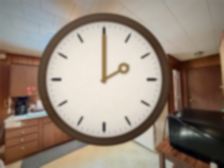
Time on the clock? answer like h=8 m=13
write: h=2 m=0
